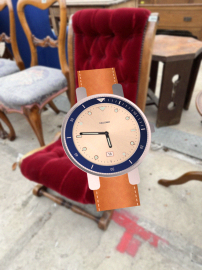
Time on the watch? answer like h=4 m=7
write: h=5 m=46
